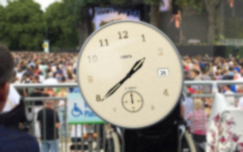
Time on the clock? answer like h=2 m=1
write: h=1 m=39
